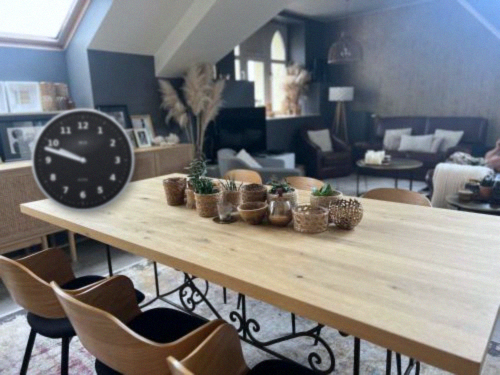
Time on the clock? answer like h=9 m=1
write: h=9 m=48
